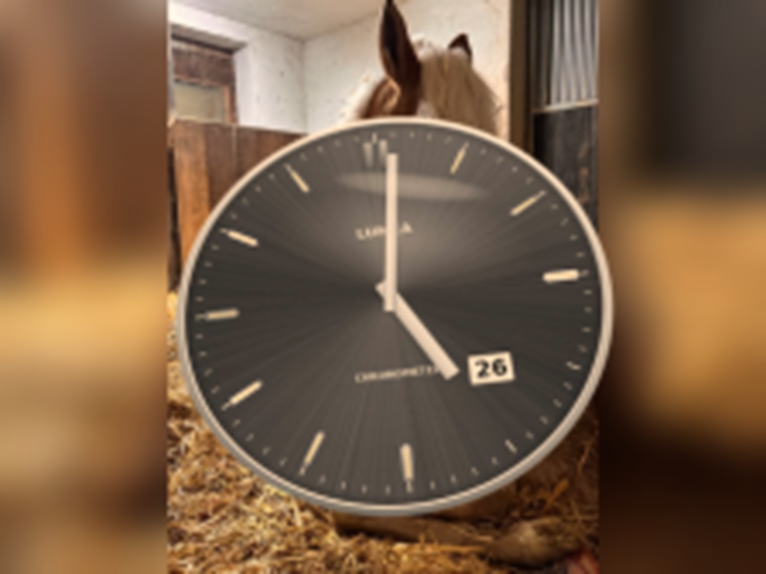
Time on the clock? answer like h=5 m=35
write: h=5 m=1
